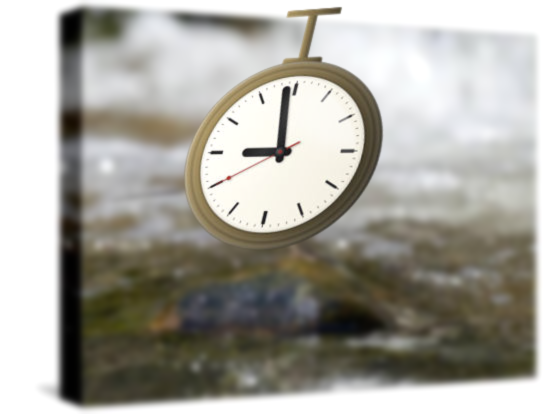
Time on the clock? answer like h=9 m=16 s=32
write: h=8 m=58 s=40
